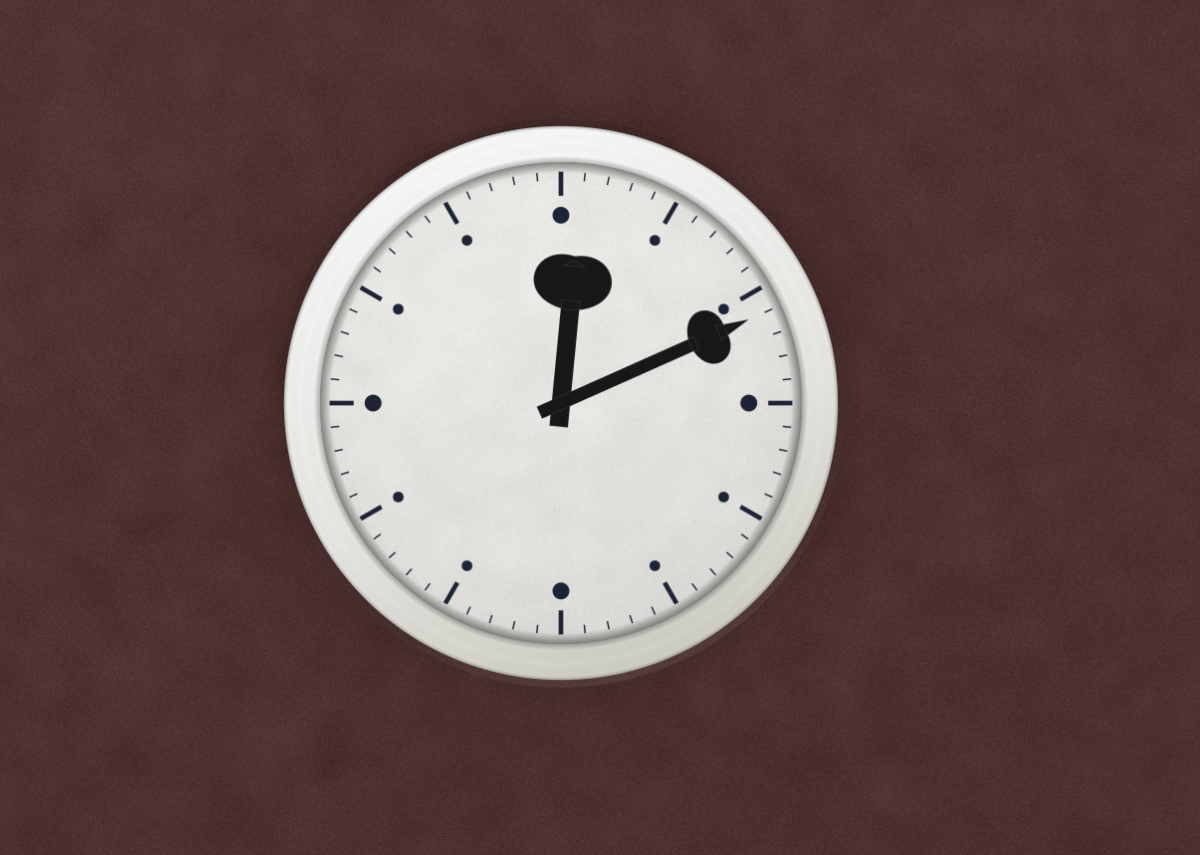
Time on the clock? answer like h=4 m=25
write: h=12 m=11
